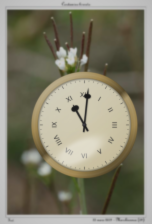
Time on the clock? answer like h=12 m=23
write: h=11 m=1
